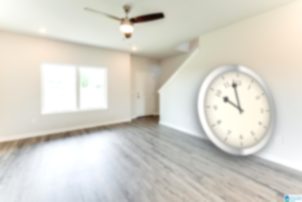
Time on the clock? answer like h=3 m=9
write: h=9 m=58
